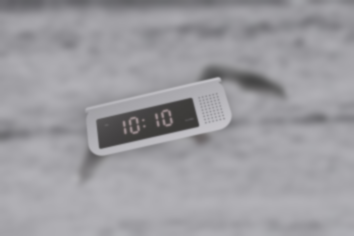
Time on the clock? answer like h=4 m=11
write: h=10 m=10
